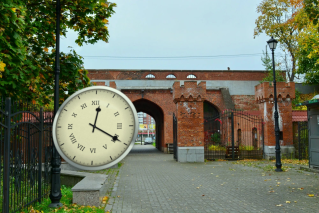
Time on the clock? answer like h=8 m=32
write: h=12 m=20
